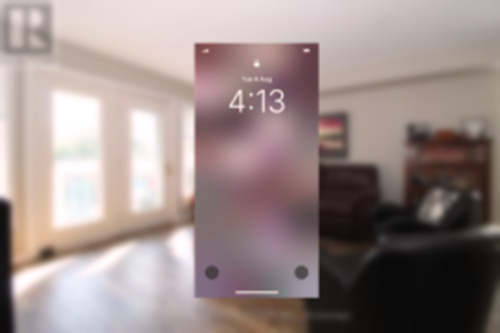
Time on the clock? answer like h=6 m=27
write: h=4 m=13
